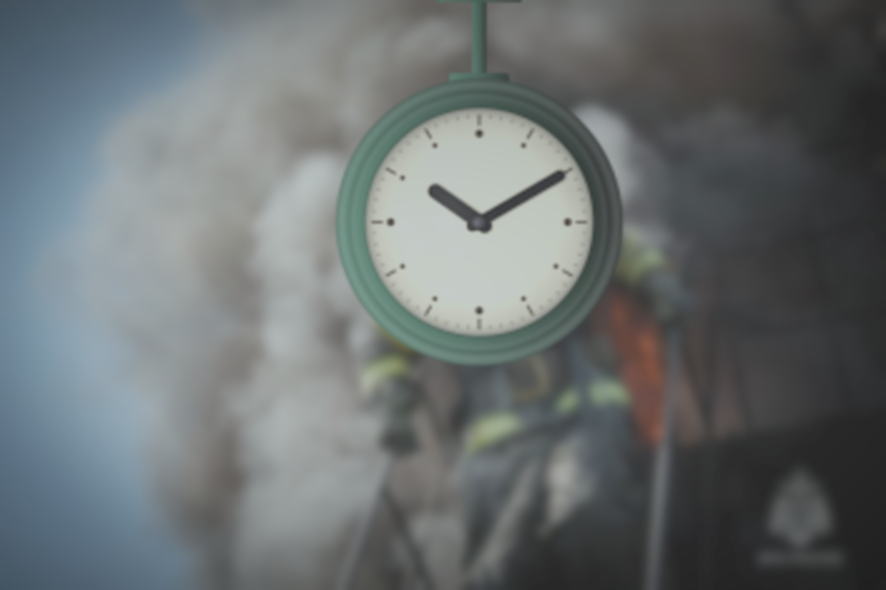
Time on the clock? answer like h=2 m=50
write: h=10 m=10
